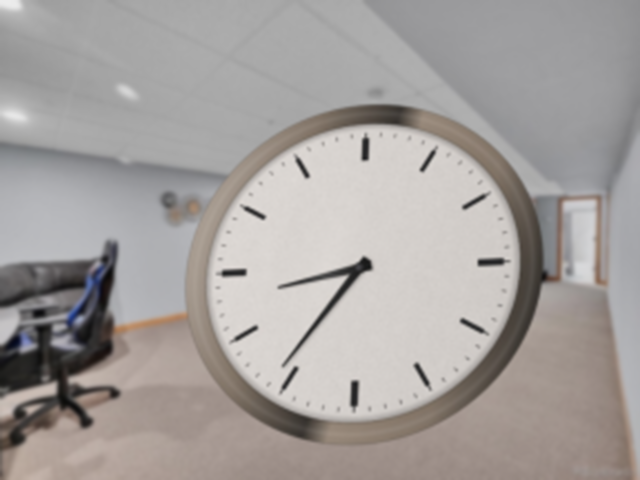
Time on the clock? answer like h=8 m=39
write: h=8 m=36
